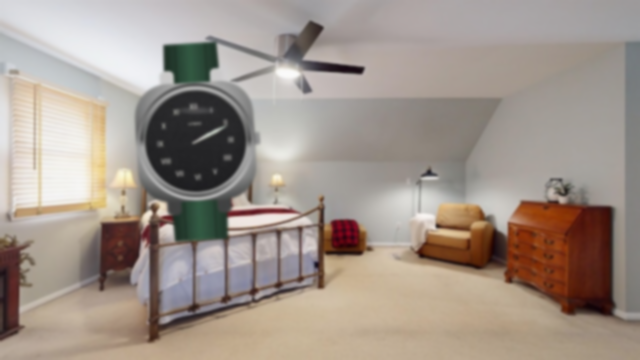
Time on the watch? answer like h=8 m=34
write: h=2 m=11
